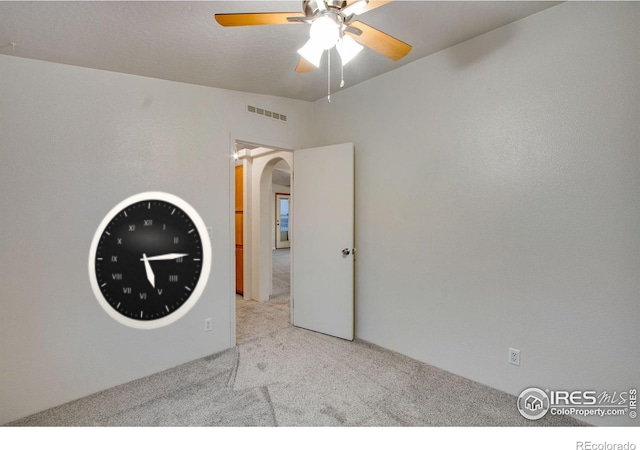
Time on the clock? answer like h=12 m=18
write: h=5 m=14
